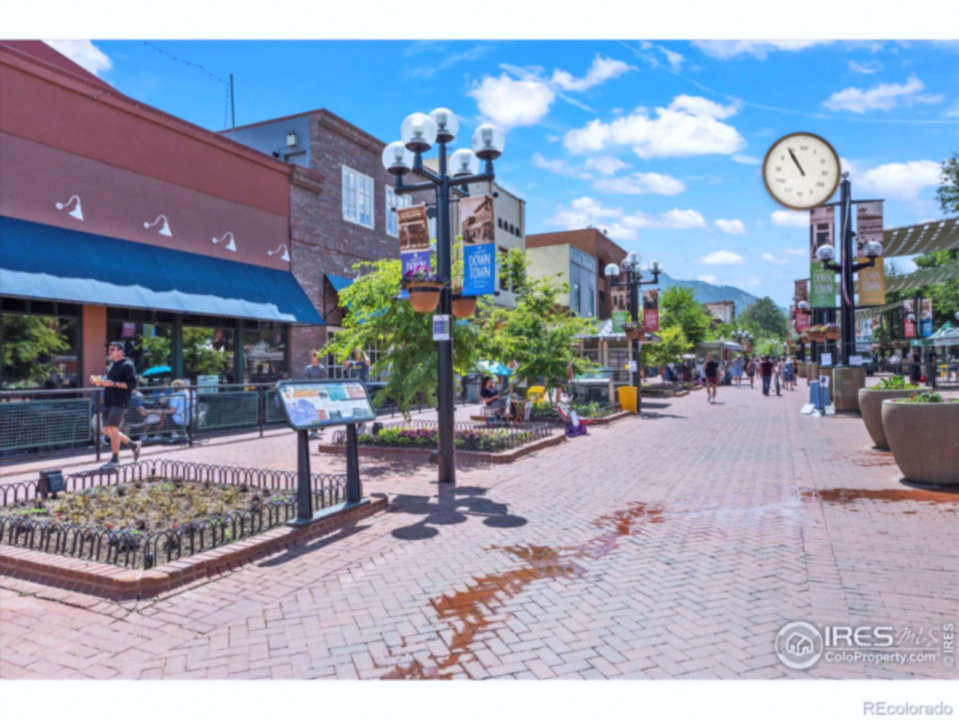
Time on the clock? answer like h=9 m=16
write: h=10 m=54
